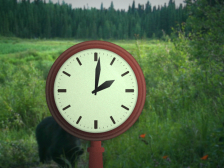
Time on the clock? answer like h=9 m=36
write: h=2 m=1
